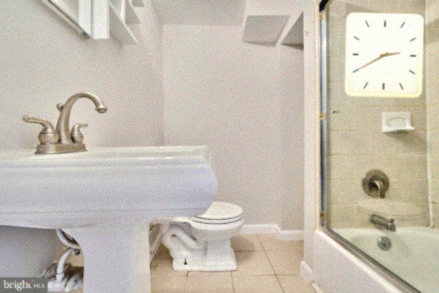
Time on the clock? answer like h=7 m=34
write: h=2 m=40
